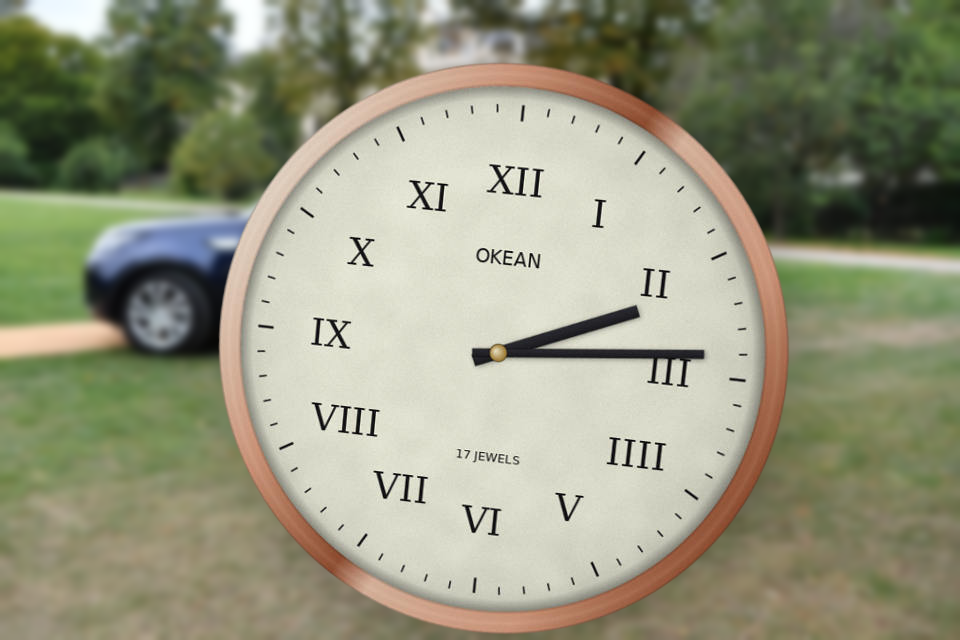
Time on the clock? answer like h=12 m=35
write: h=2 m=14
